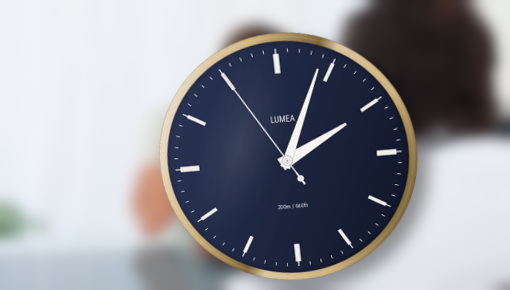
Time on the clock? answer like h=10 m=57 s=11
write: h=2 m=3 s=55
